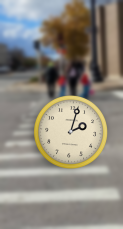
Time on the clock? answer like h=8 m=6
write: h=2 m=2
